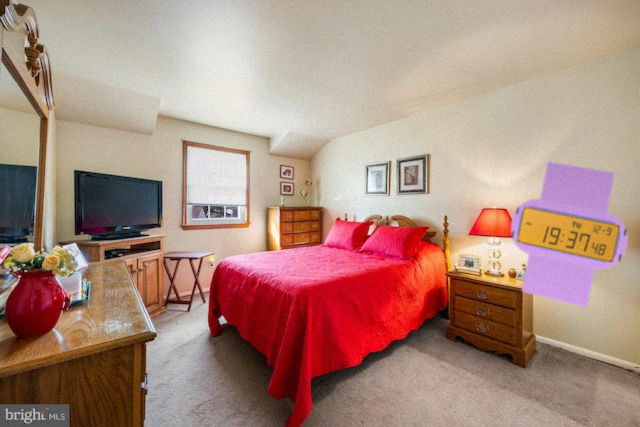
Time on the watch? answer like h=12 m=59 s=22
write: h=19 m=37 s=48
